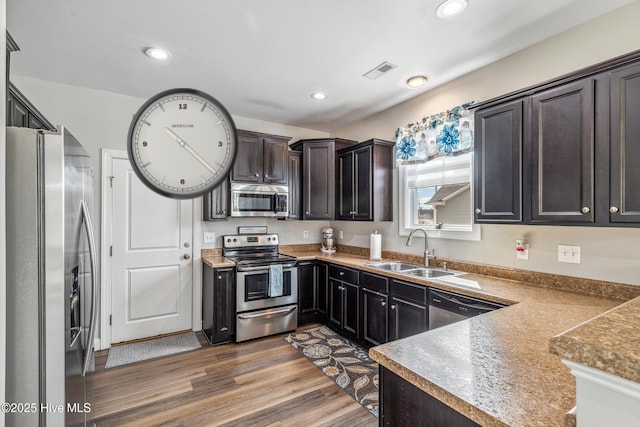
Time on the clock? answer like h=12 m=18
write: h=10 m=22
